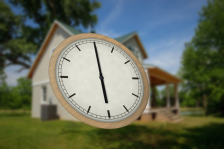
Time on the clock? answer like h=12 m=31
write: h=6 m=0
